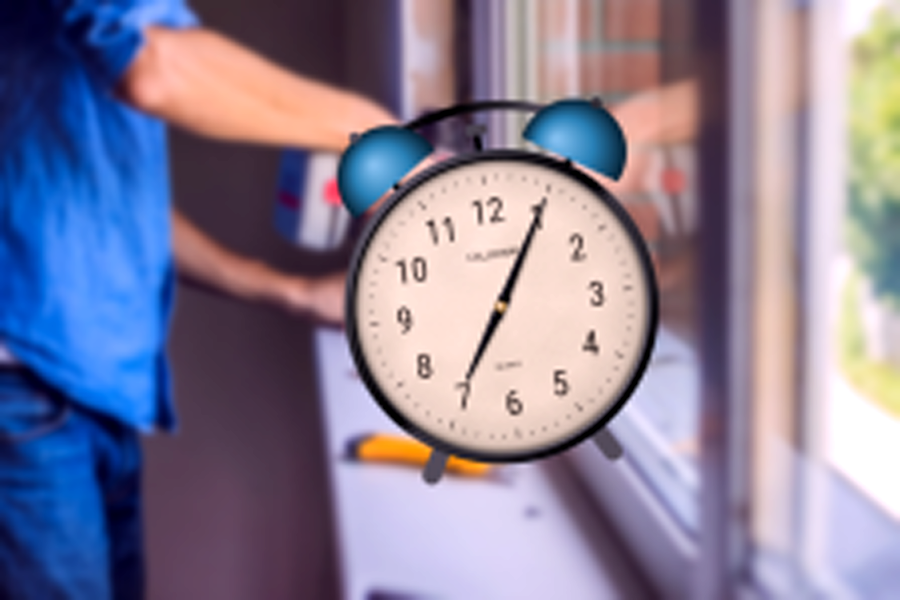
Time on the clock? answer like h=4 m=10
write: h=7 m=5
